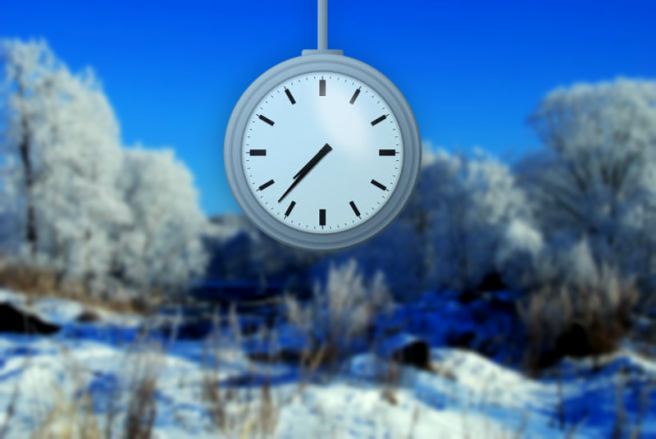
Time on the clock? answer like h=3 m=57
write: h=7 m=37
